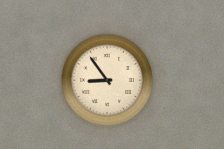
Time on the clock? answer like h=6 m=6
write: h=8 m=54
